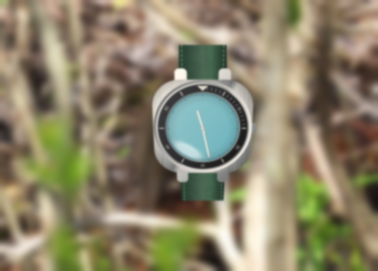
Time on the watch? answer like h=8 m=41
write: h=11 m=28
